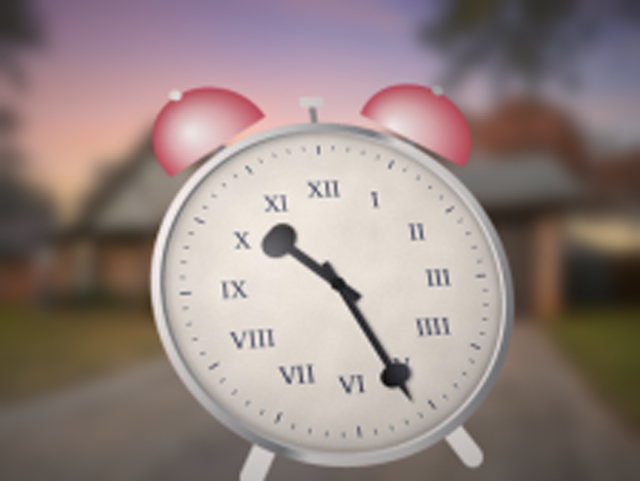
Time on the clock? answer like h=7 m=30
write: h=10 m=26
